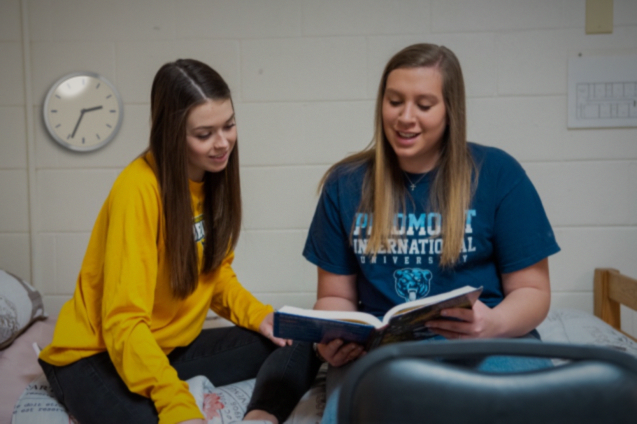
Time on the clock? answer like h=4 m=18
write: h=2 m=34
